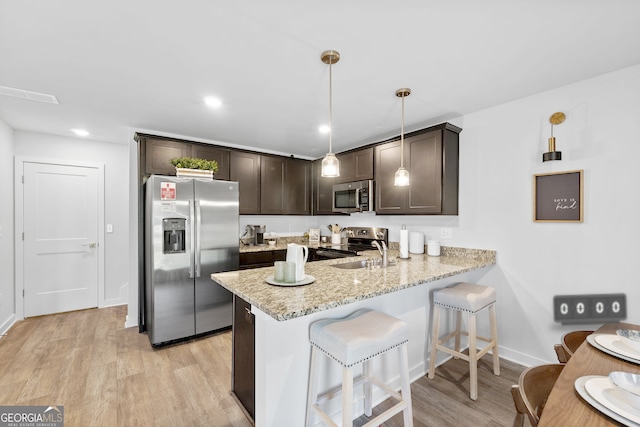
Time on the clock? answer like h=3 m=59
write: h=0 m=0
